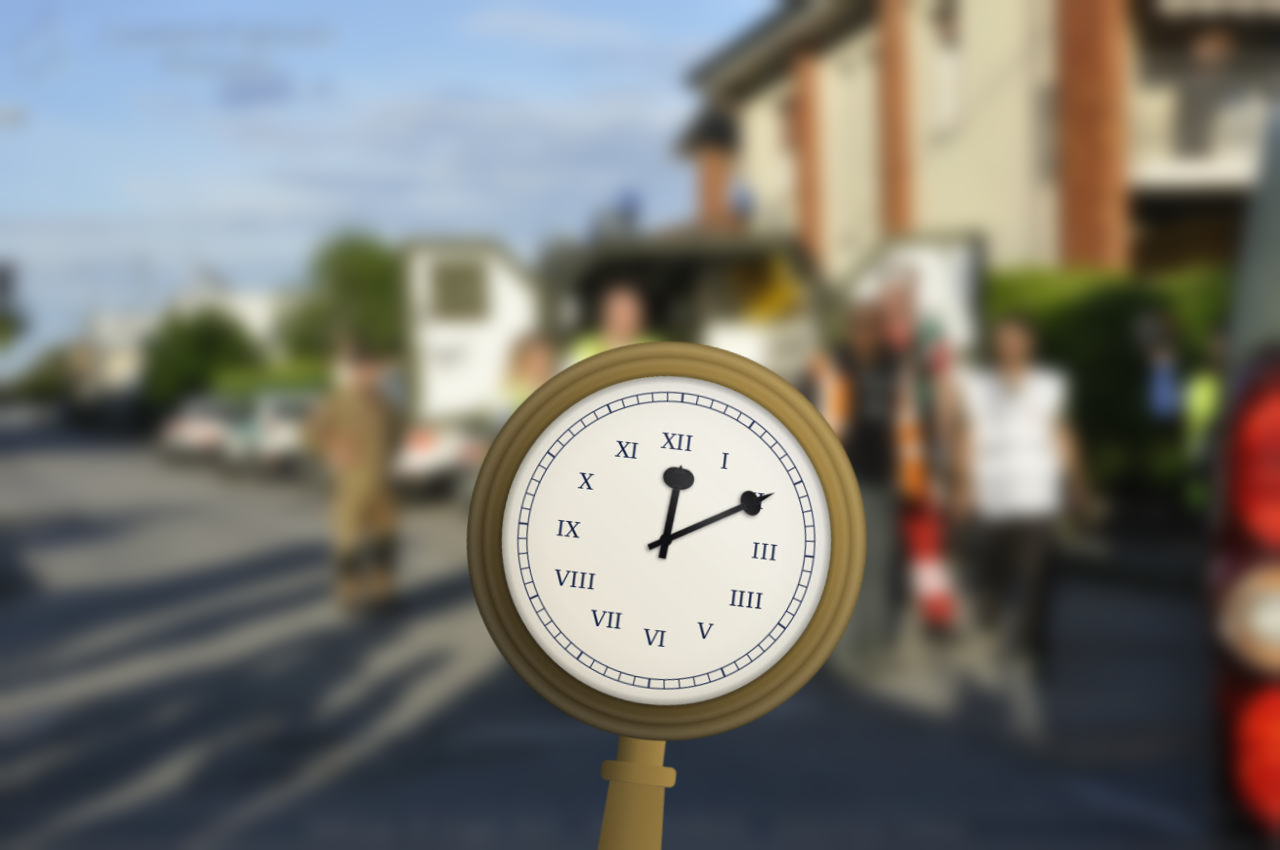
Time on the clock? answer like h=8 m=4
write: h=12 m=10
